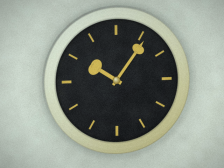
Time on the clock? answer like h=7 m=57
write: h=10 m=6
